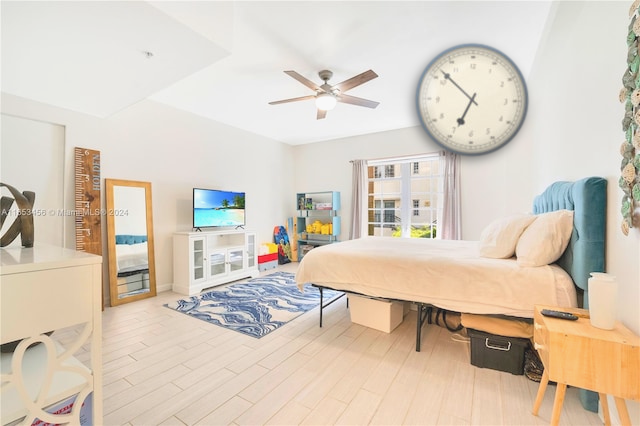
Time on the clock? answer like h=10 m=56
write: h=6 m=52
